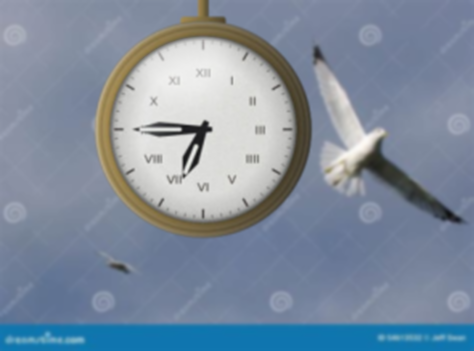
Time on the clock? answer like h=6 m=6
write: h=6 m=45
